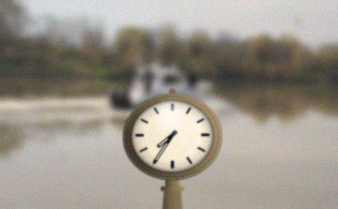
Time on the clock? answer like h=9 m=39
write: h=7 m=35
